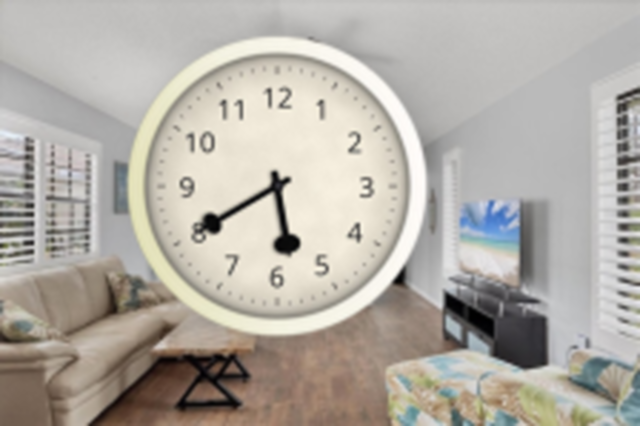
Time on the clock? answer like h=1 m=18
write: h=5 m=40
